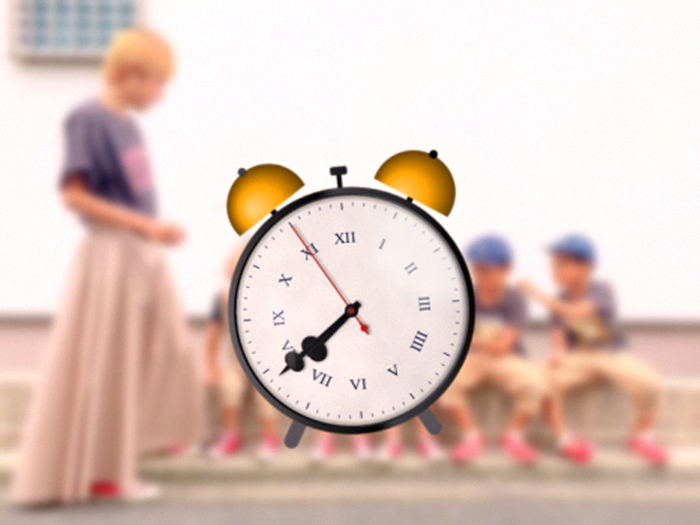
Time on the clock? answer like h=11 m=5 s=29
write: h=7 m=38 s=55
